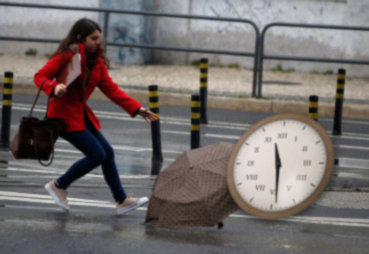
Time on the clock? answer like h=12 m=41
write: h=11 m=29
